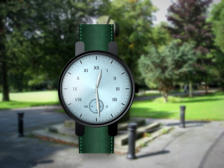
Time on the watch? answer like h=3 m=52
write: h=12 m=29
